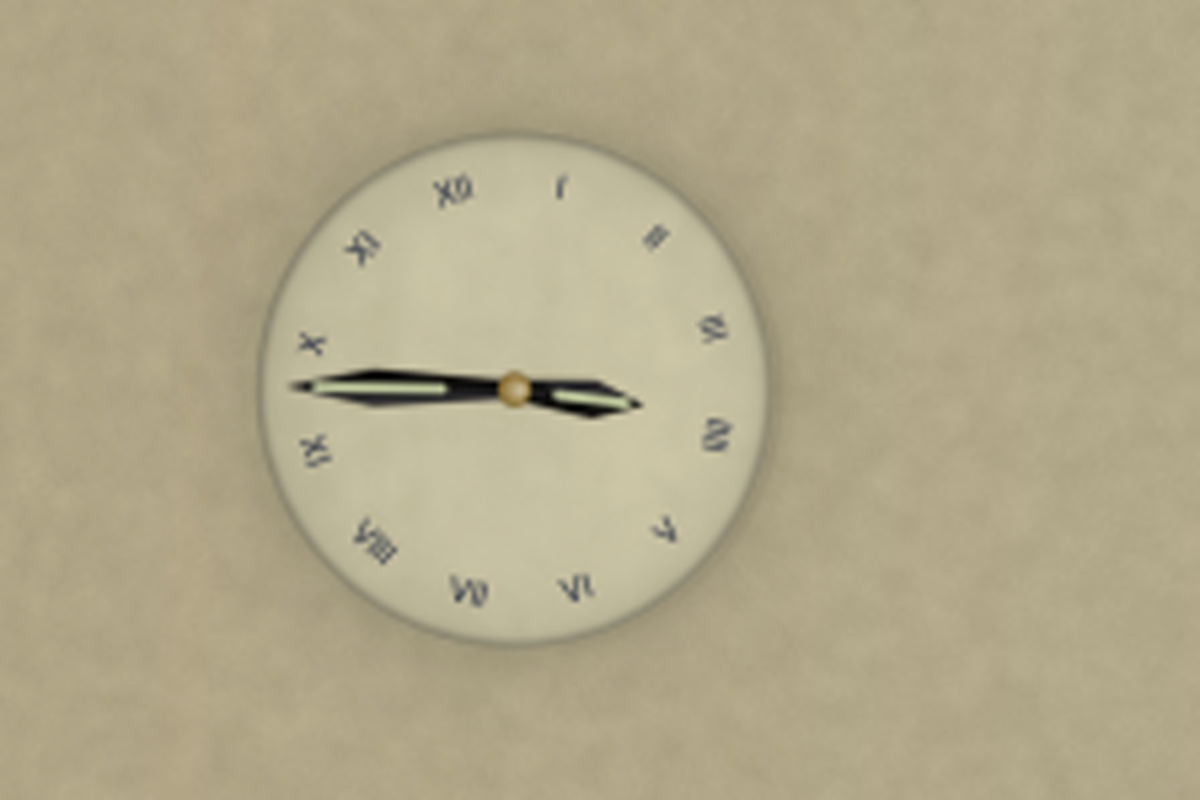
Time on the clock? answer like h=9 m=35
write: h=3 m=48
